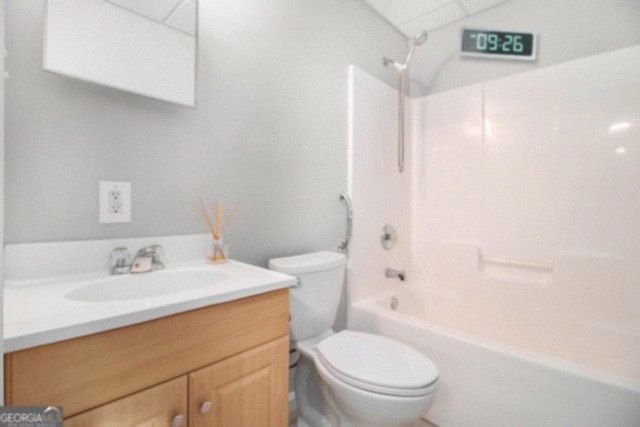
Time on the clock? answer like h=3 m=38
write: h=9 m=26
